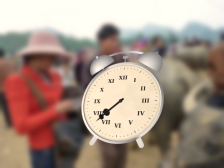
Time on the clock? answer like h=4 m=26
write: h=7 m=38
